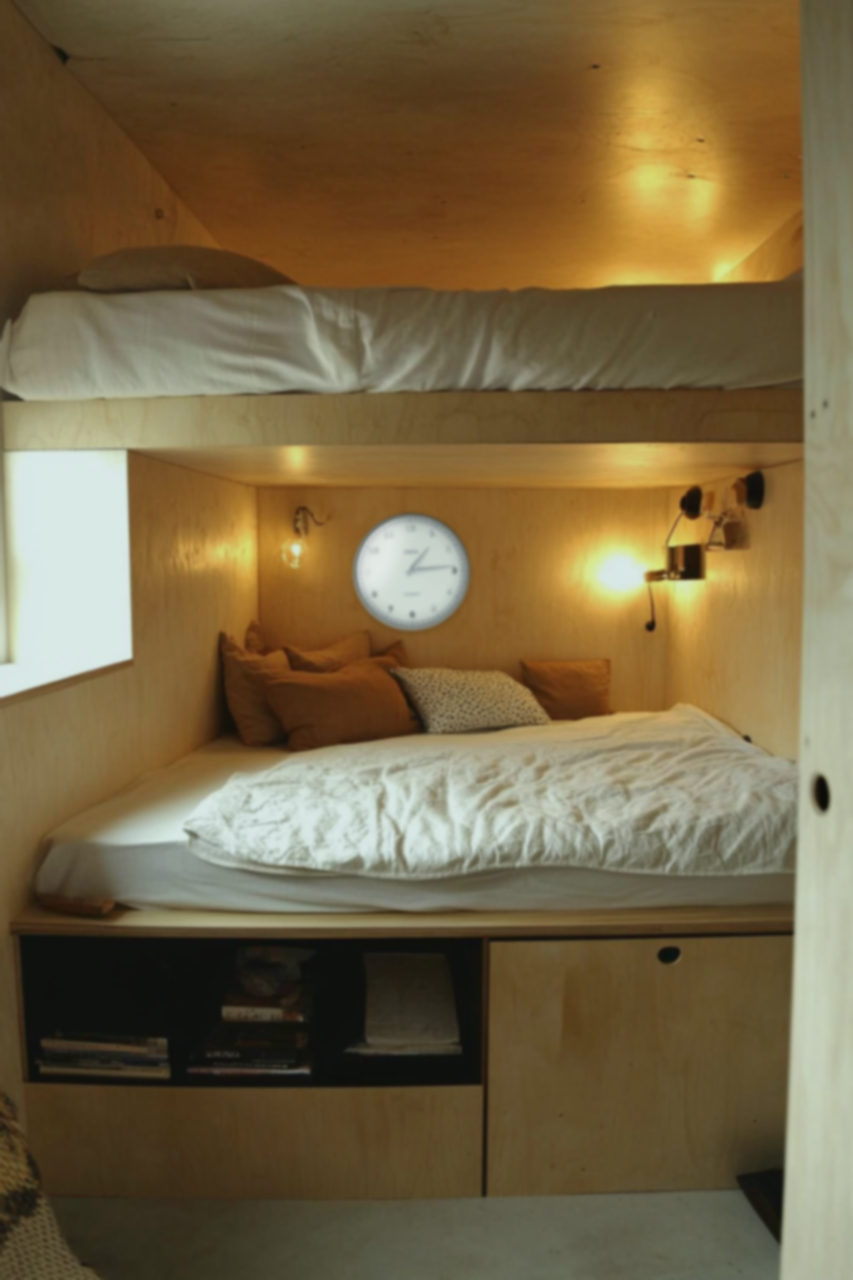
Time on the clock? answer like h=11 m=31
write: h=1 m=14
